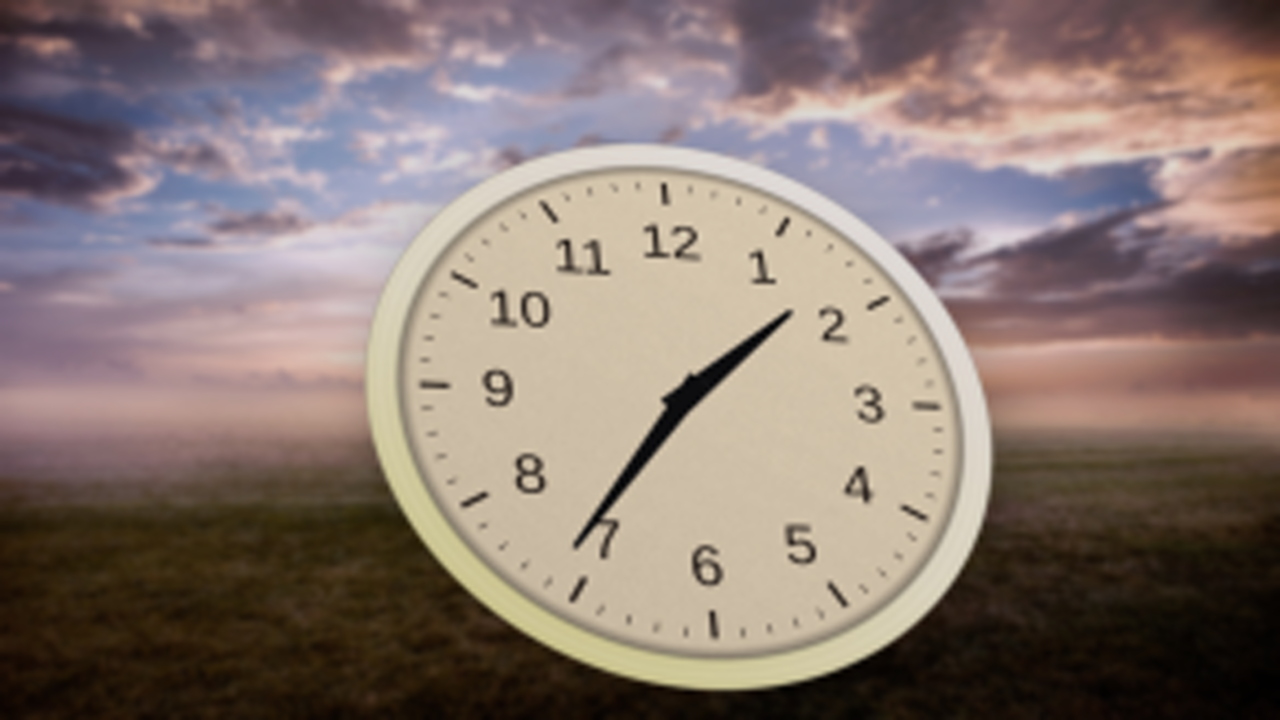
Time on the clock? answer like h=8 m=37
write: h=1 m=36
